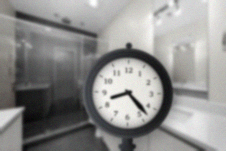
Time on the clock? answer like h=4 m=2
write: h=8 m=23
